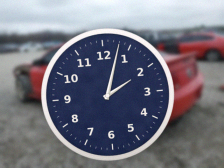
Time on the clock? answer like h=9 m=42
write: h=2 m=3
